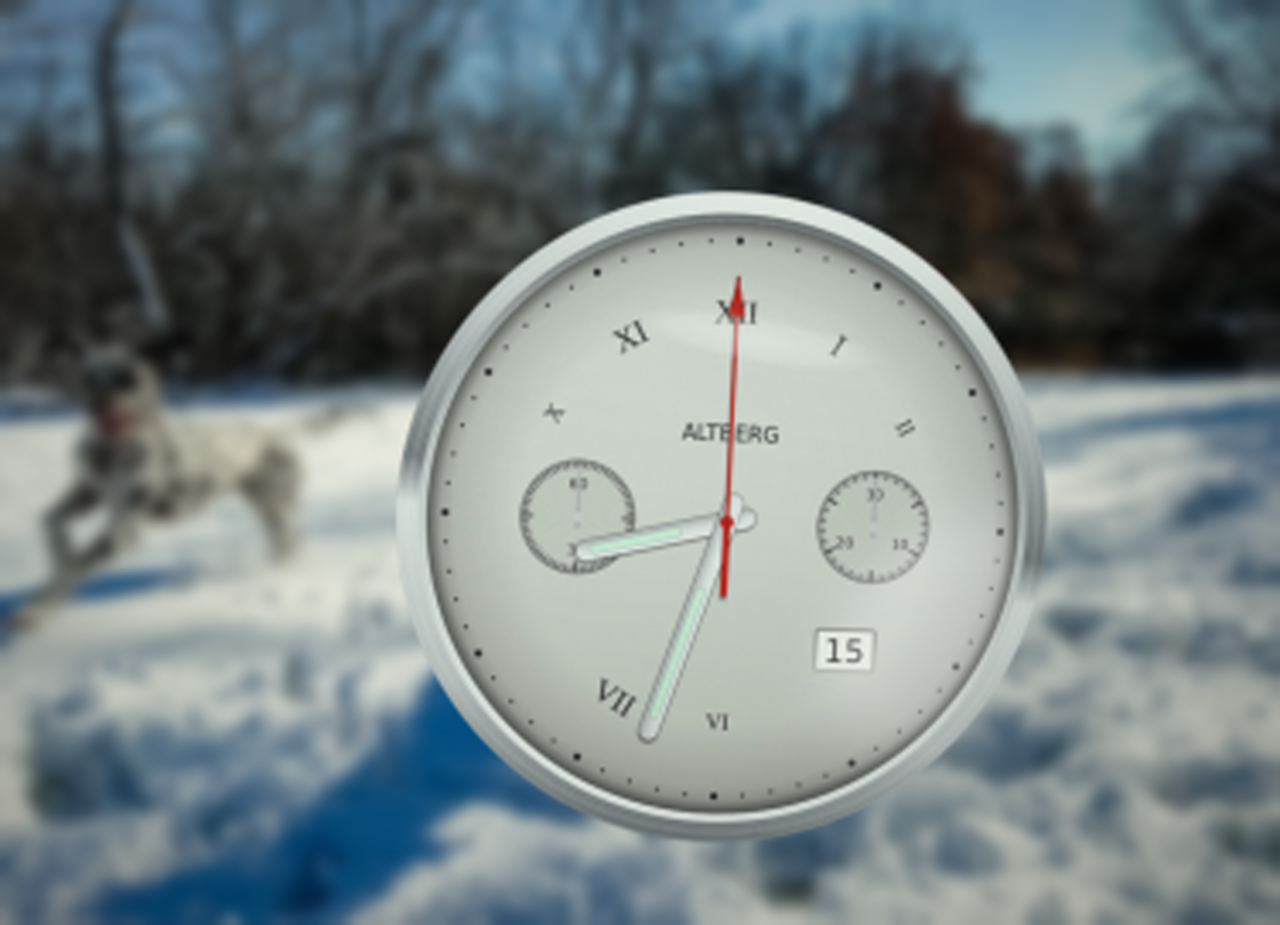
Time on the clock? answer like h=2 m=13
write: h=8 m=33
